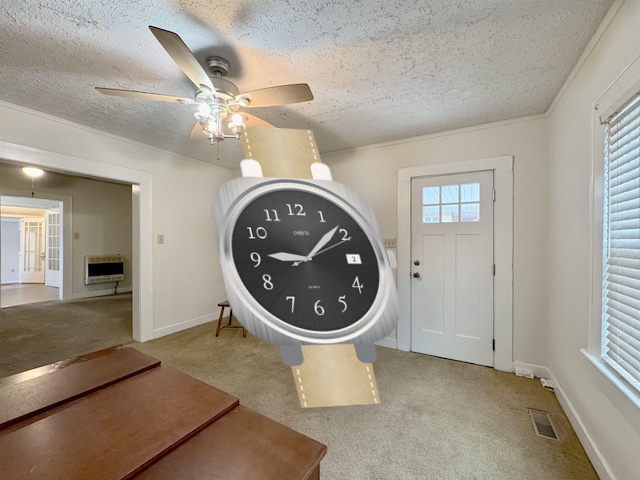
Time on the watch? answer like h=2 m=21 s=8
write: h=9 m=8 s=11
